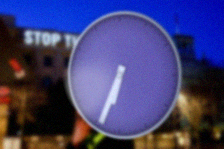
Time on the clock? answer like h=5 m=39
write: h=6 m=34
